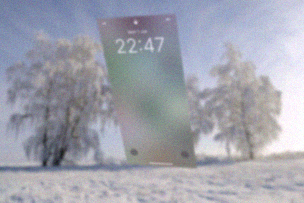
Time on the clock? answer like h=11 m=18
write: h=22 m=47
